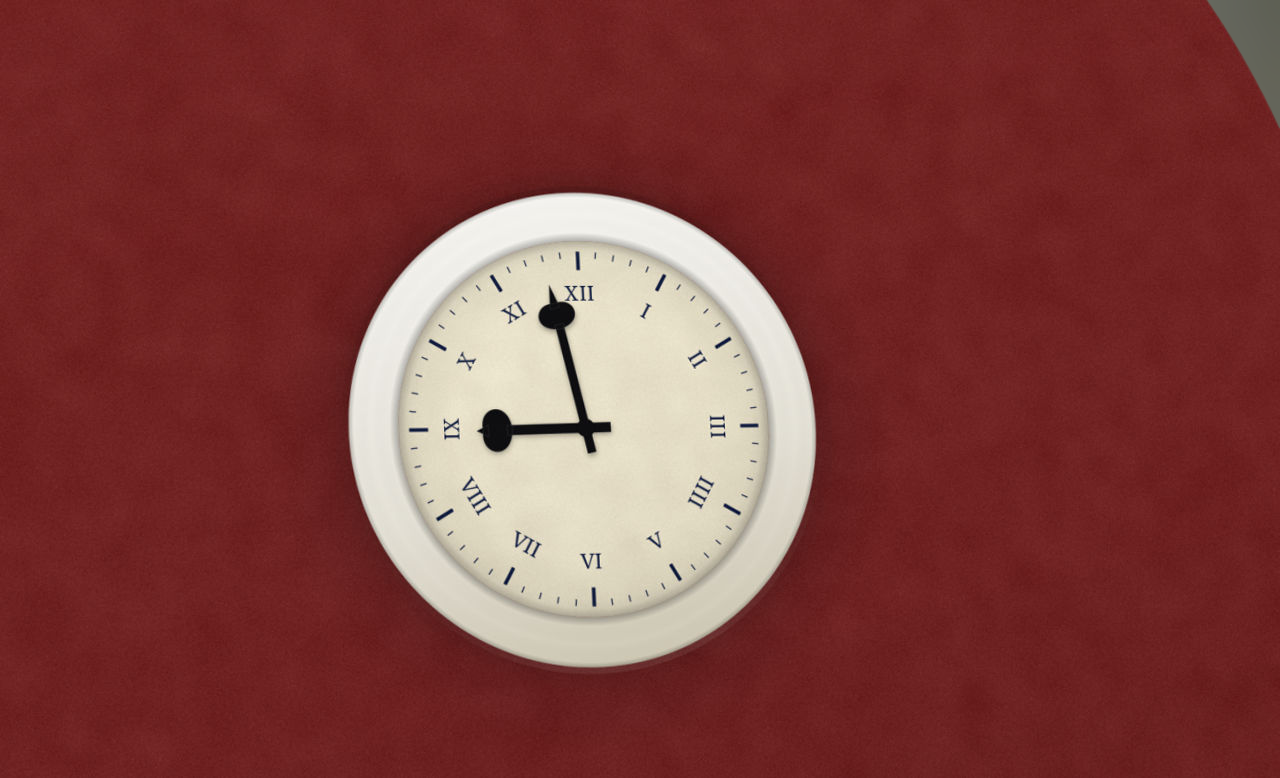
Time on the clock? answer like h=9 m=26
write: h=8 m=58
